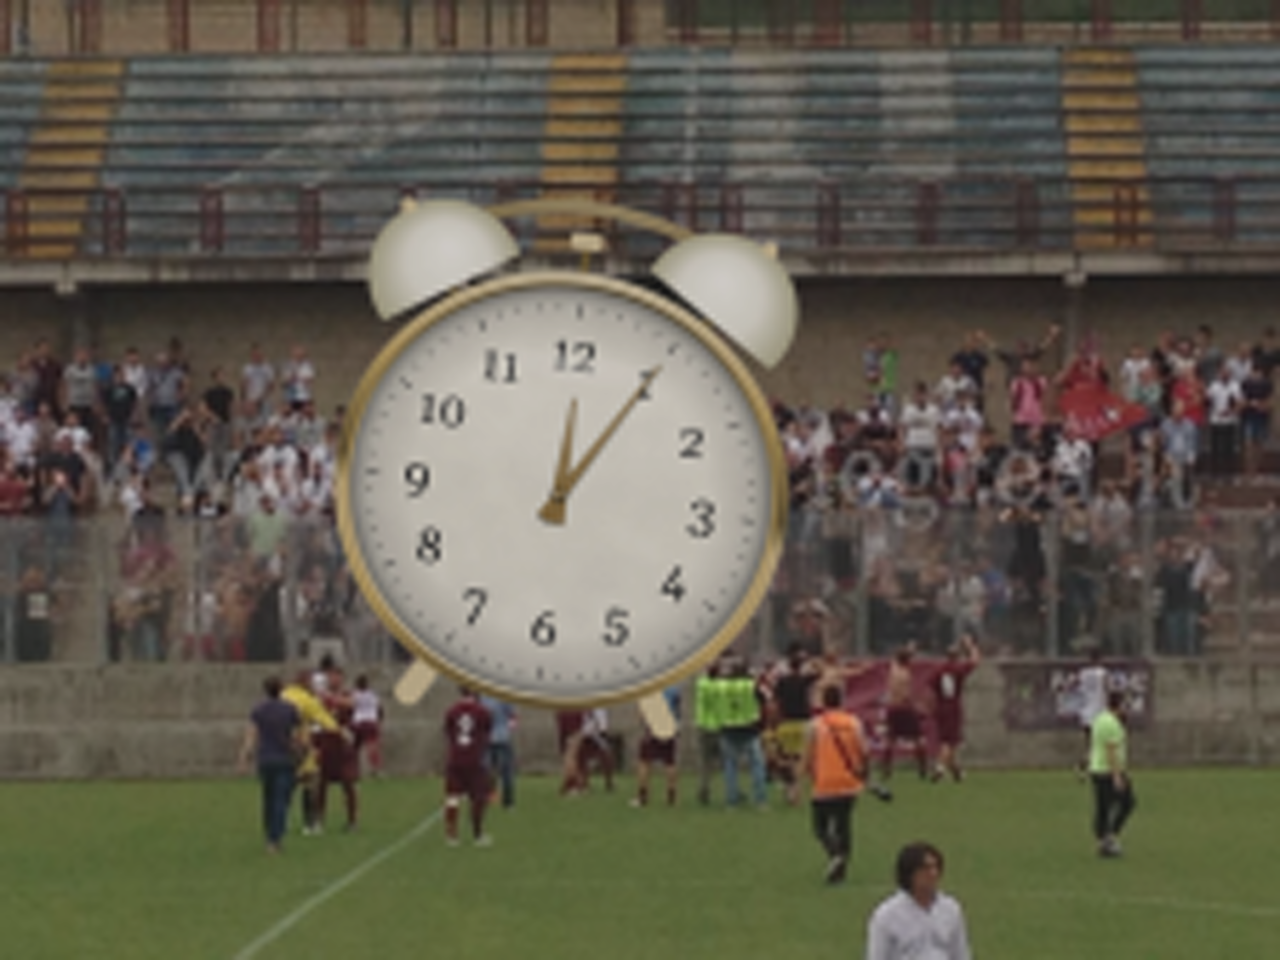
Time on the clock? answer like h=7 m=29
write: h=12 m=5
